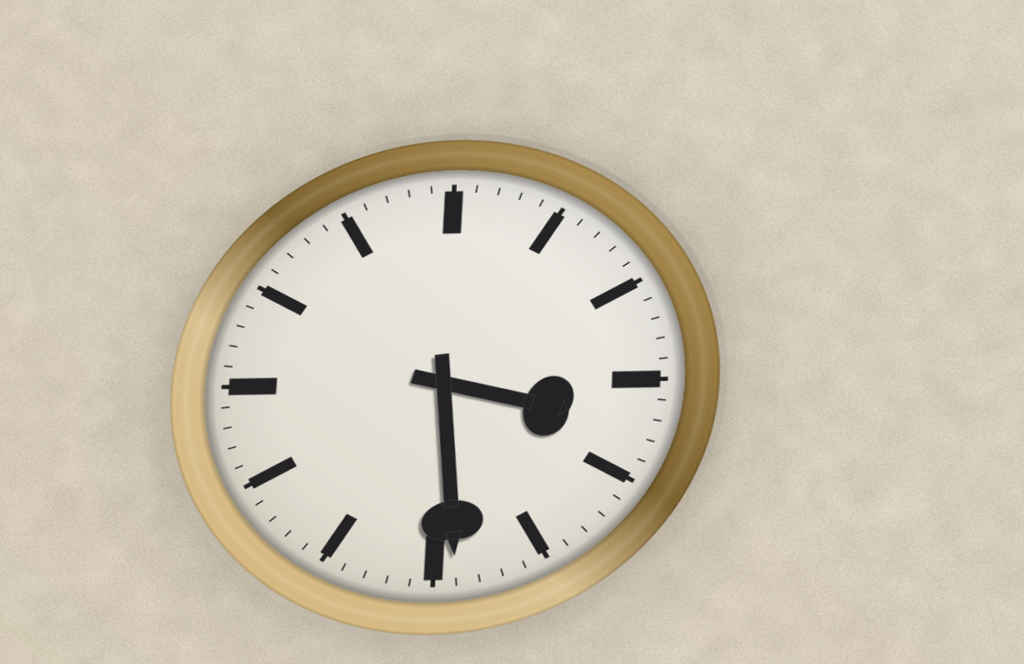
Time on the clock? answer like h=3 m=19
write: h=3 m=29
